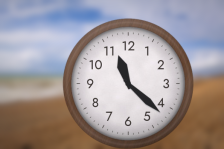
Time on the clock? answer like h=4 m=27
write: h=11 m=22
